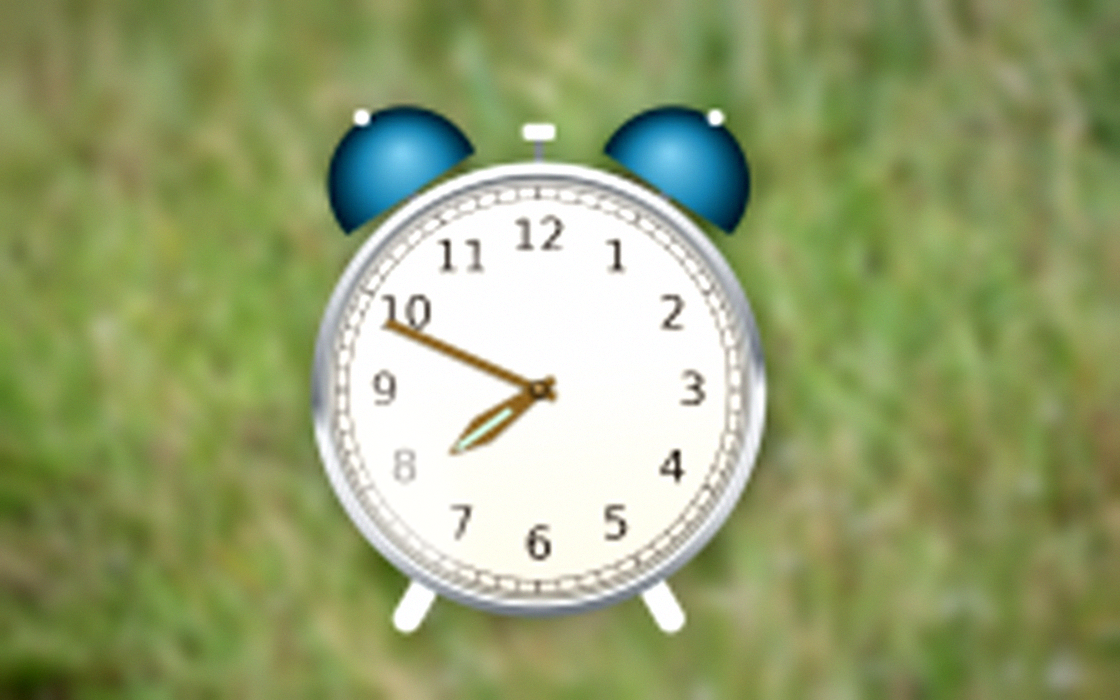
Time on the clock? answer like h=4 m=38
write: h=7 m=49
